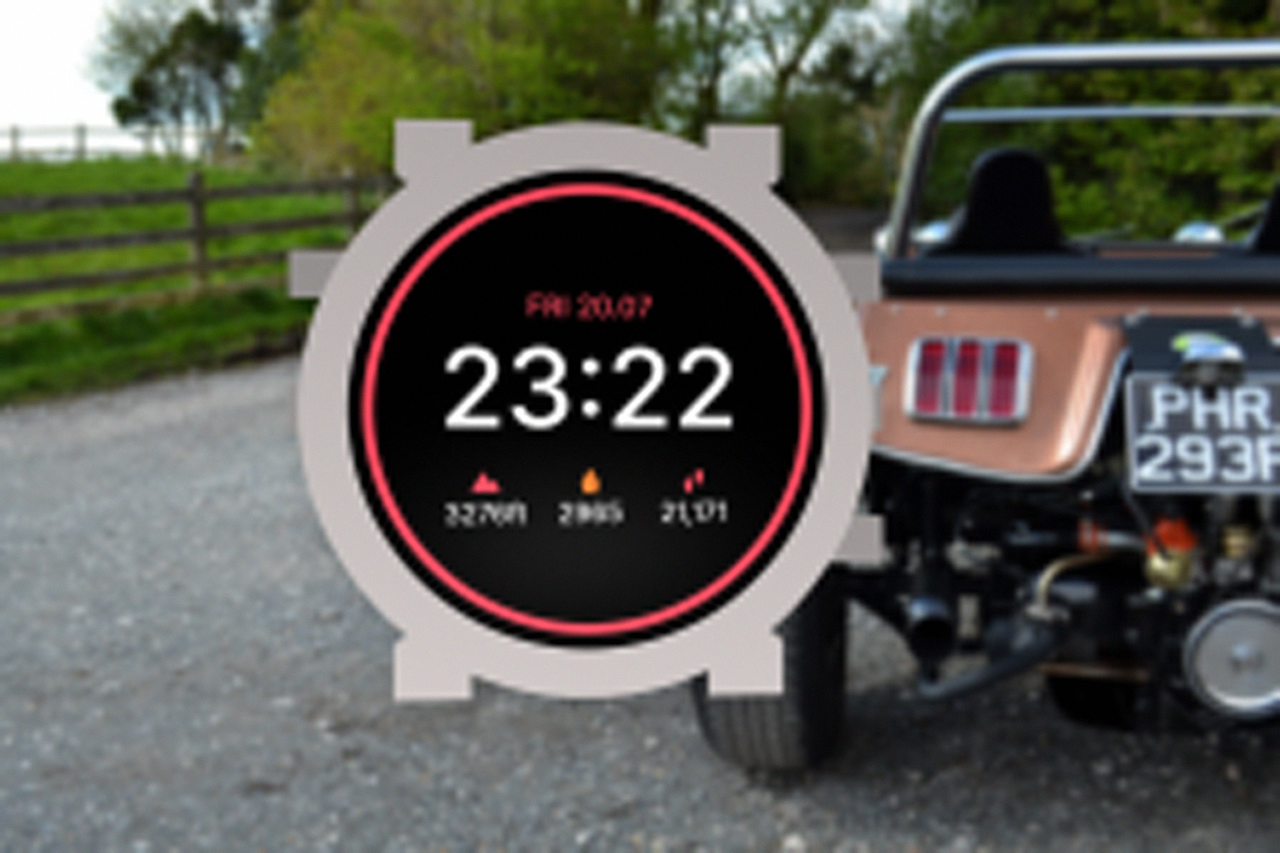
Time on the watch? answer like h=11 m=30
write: h=23 m=22
